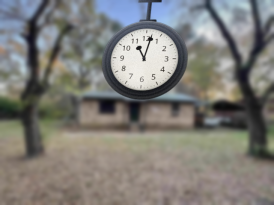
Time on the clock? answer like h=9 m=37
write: h=11 m=2
